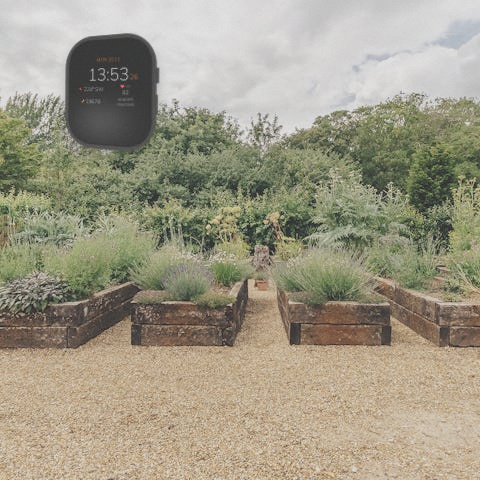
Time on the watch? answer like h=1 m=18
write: h=13 m=53
